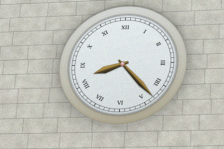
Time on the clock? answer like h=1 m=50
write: h=8 m=23
